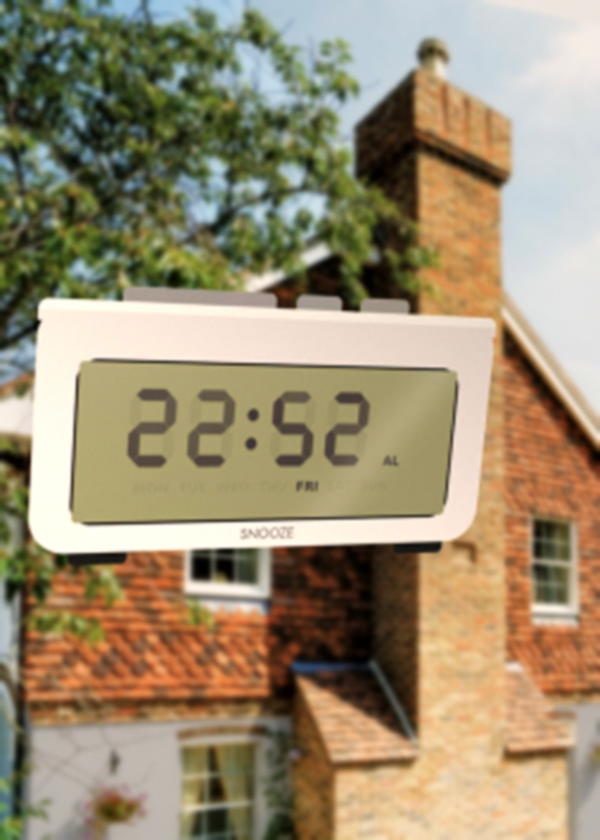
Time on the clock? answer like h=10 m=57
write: h=22 m=52
